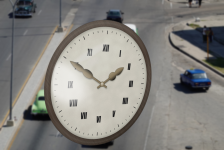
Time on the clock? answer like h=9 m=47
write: h=1 m=50
